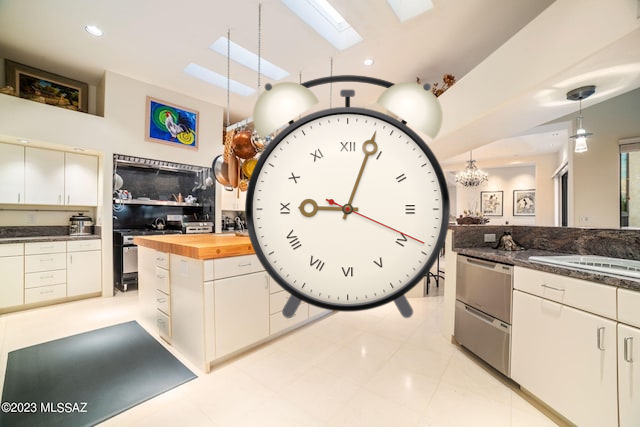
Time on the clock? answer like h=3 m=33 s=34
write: h=9 m=3 s=19
